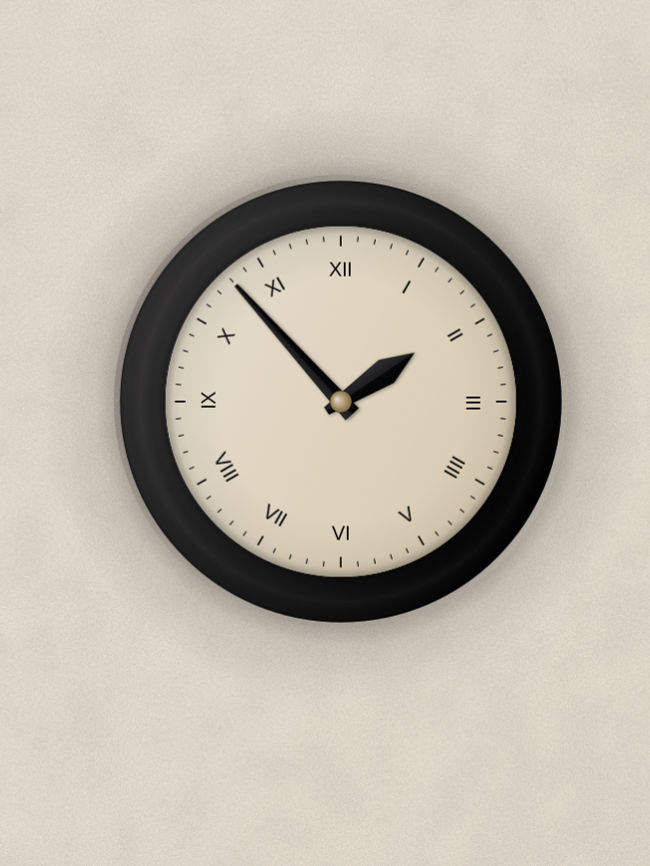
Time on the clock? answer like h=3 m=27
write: h=1 m=53
